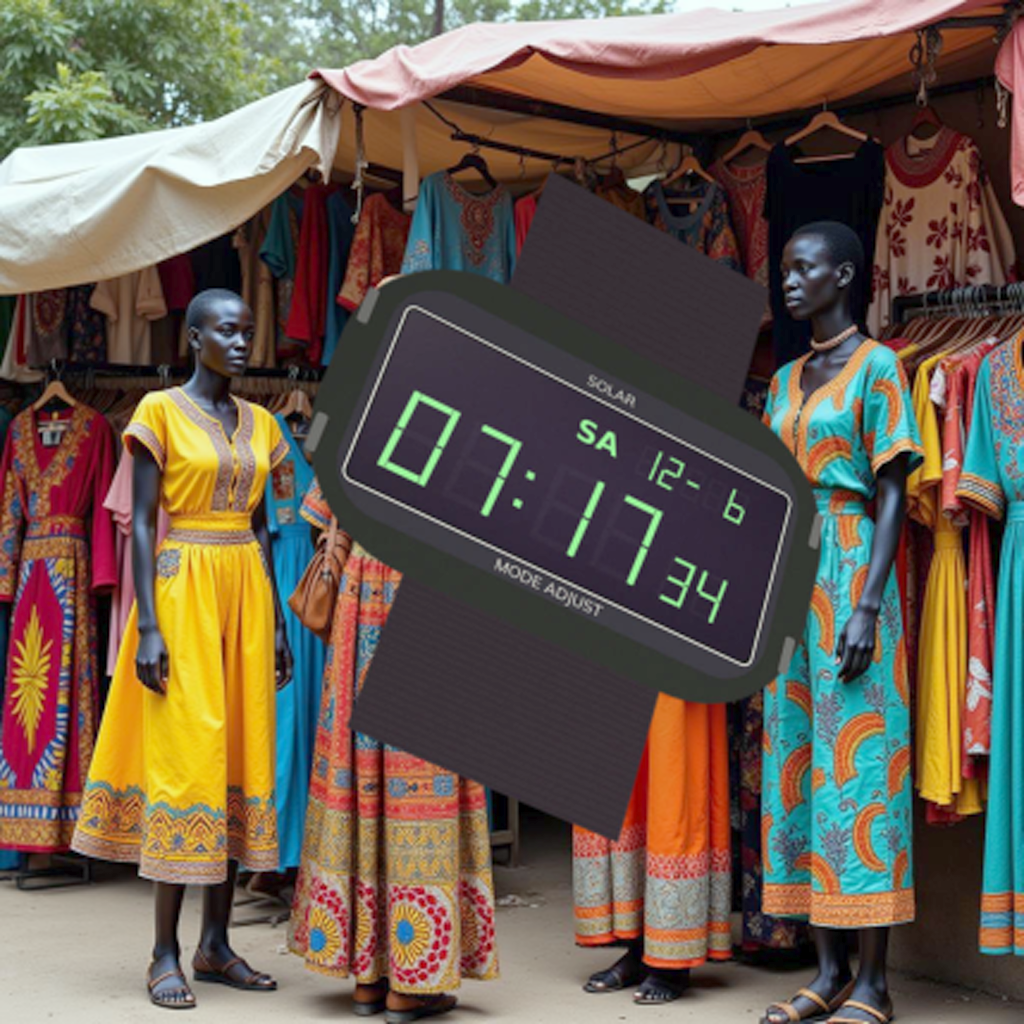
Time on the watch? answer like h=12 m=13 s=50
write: h=7 m=17 s=34
